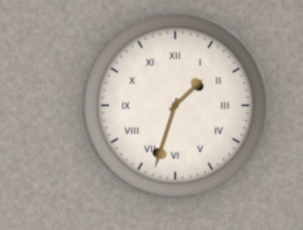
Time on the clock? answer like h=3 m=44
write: h=1 m=33
